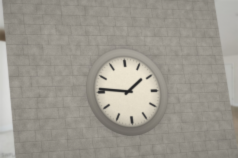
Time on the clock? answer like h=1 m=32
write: h=1 m=46
